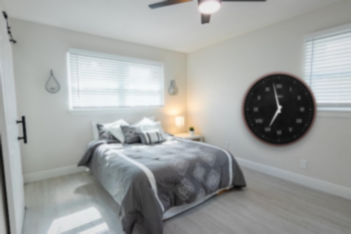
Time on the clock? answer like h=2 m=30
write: h=6 m=58
